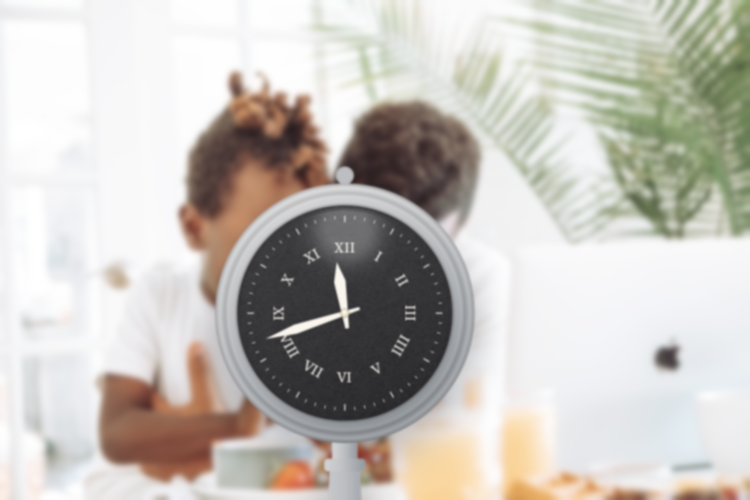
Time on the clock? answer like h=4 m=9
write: h=11 m=42
